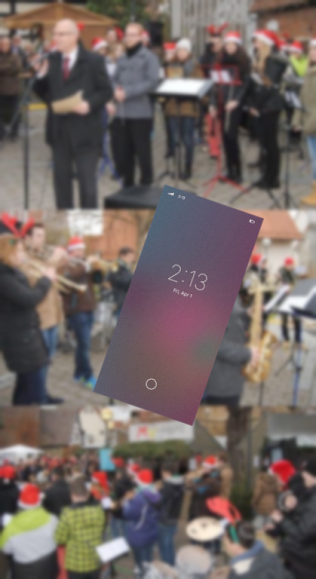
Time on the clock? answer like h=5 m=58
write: h=2 m=13
